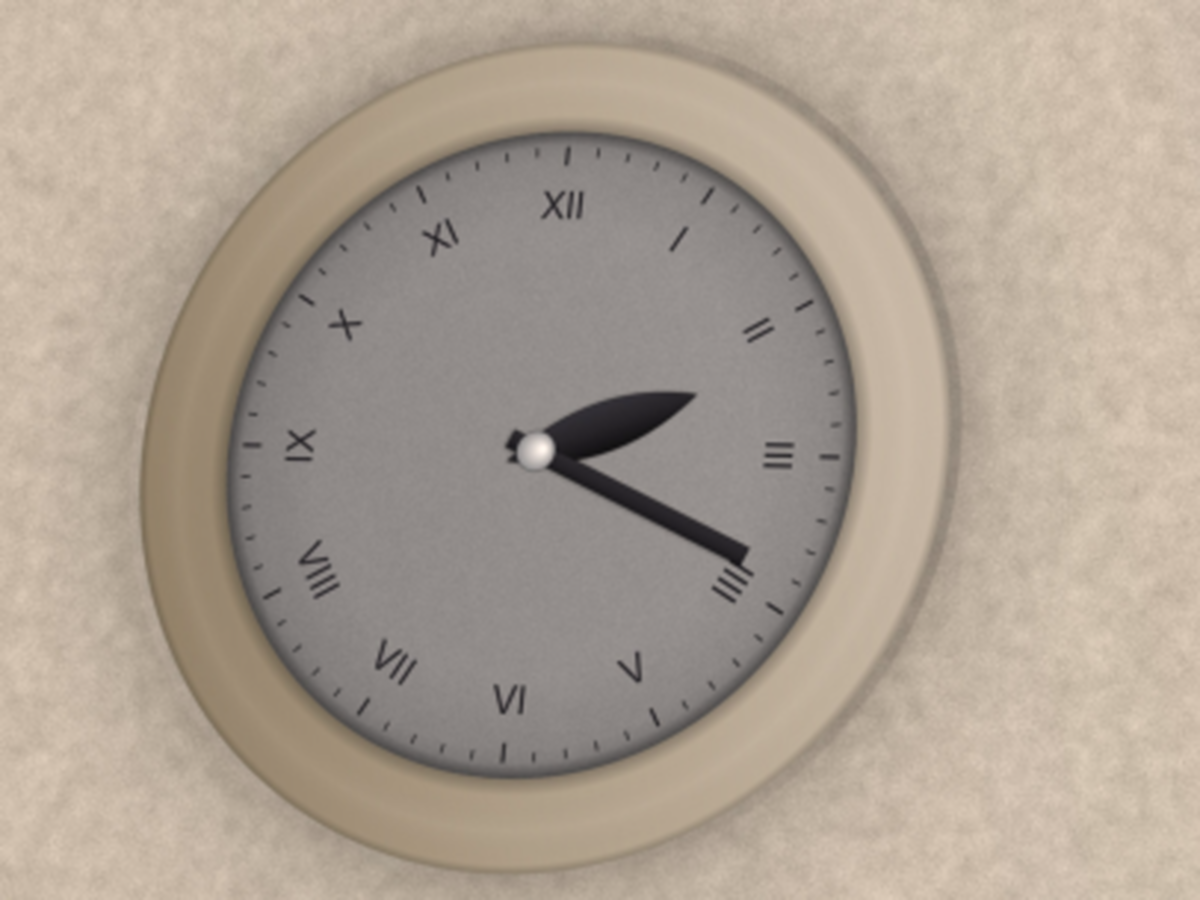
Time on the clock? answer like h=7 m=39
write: h=2 m=19
